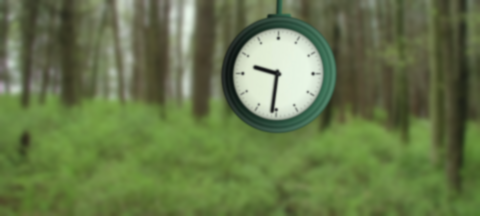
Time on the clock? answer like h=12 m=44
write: h=9 m=31
